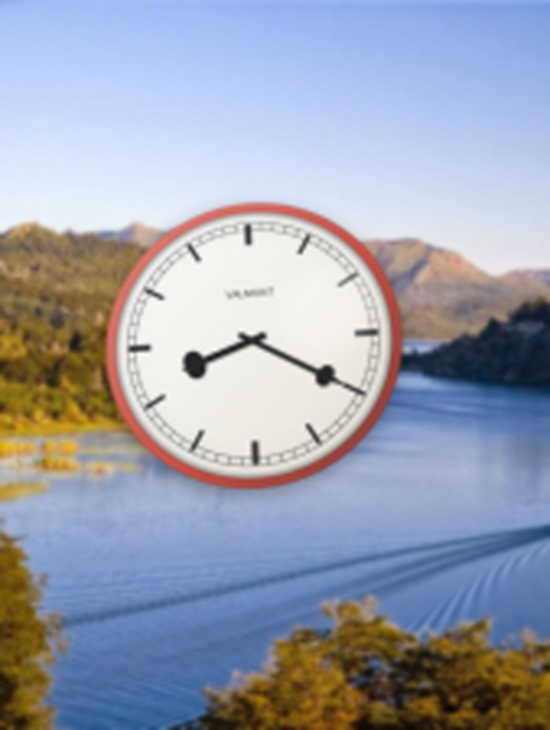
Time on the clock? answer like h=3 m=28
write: h=8 m=20
